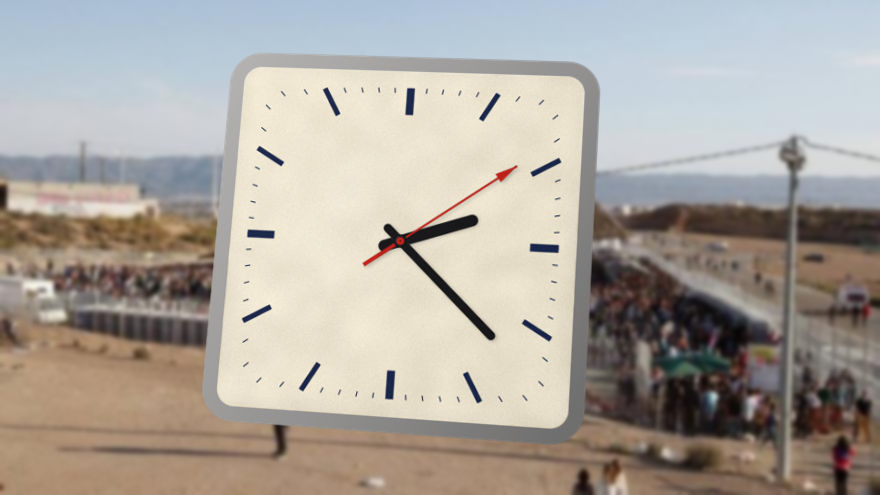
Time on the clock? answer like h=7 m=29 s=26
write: h=2 m=22 s=9
